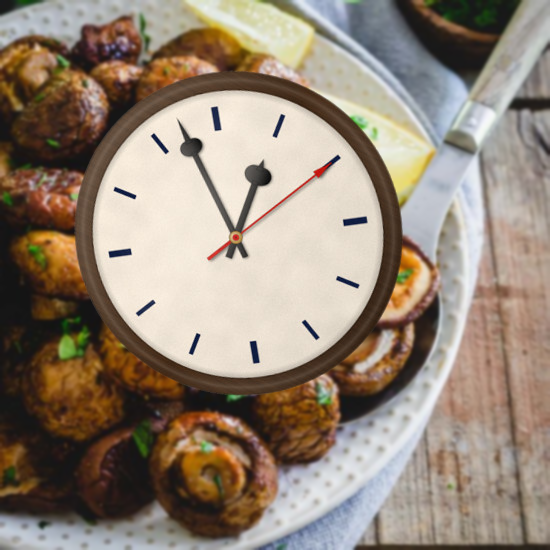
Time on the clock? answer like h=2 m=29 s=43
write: h=12 m=57 s=10
